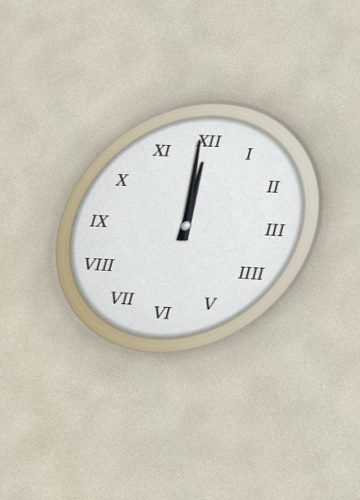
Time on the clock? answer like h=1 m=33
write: h=11 m=59
